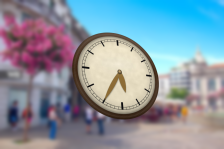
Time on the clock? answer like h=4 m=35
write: h=5 m=35
